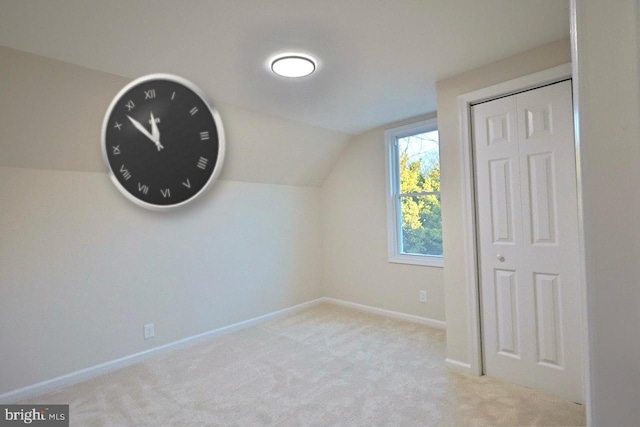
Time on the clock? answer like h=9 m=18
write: h=11 m=53
